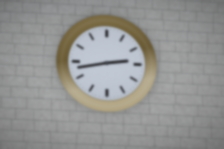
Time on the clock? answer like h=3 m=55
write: h=2 m=43
